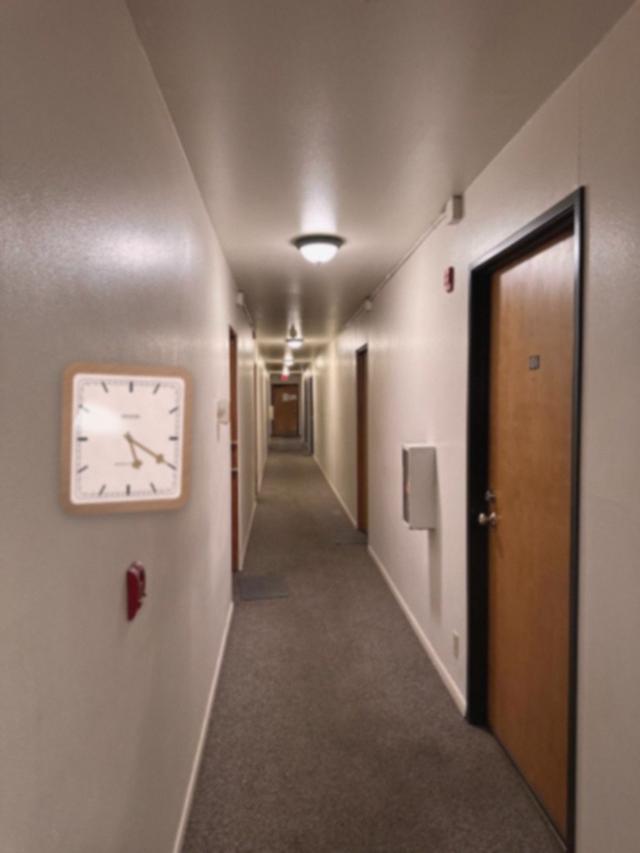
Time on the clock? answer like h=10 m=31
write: h=5 m=20
